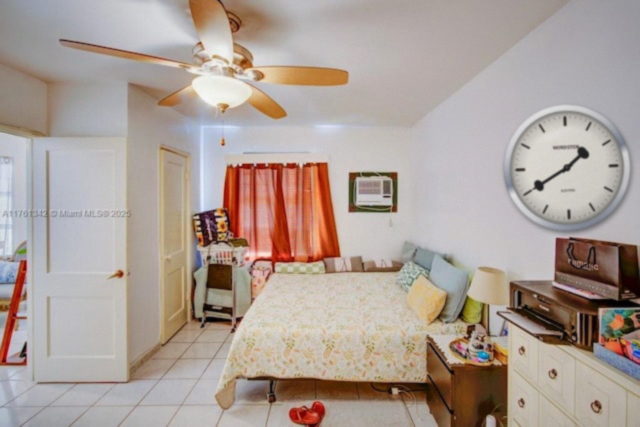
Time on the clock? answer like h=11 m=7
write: h=1 m=40
